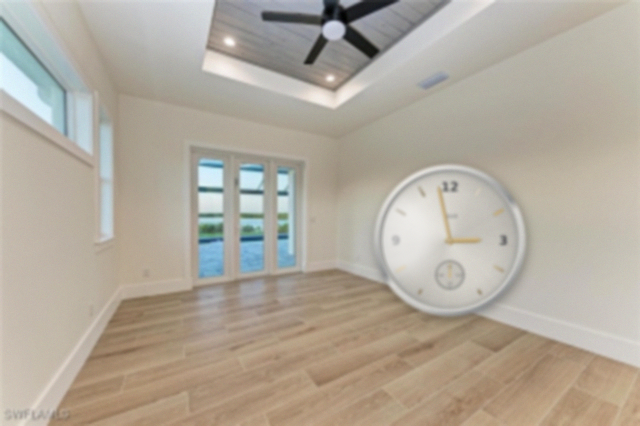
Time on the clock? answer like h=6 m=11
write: h=2 m=58
